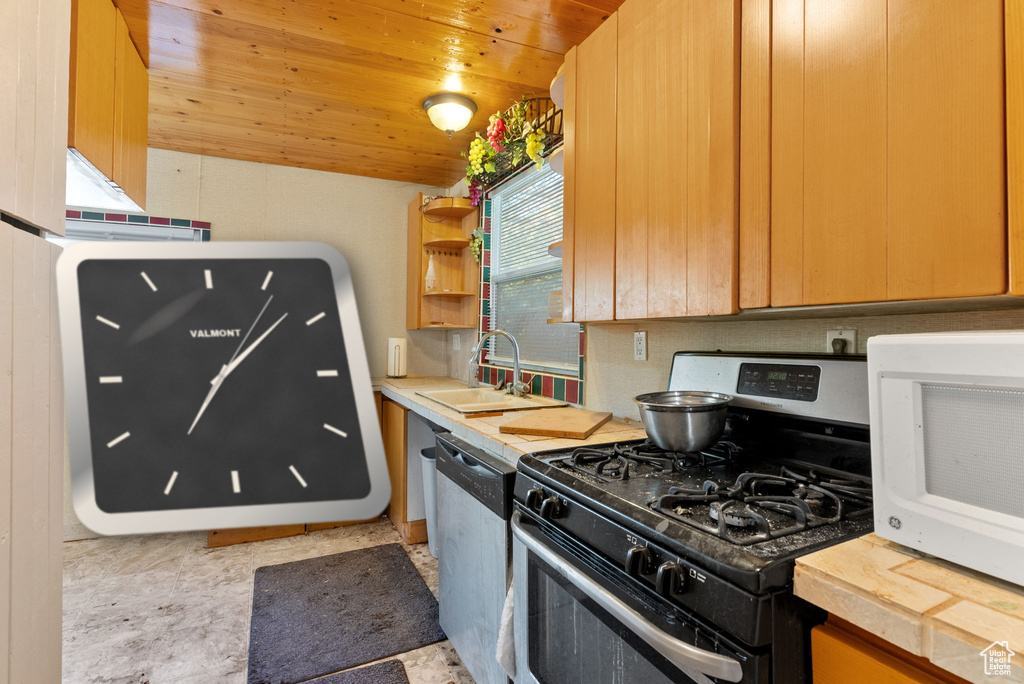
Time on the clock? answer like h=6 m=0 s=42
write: h=7 m=8 s=6
